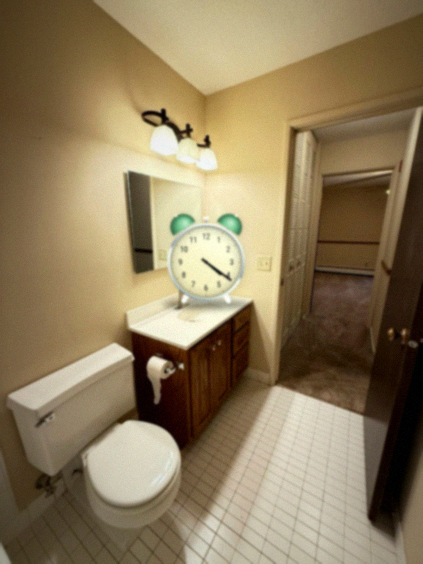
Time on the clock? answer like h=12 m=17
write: h=4 m=21
